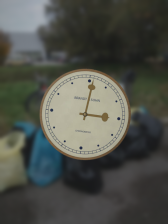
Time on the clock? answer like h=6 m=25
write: h=3 m=1
